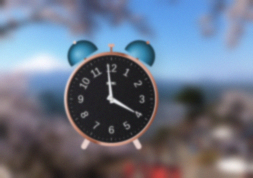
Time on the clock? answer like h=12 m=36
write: h=3 m=59
